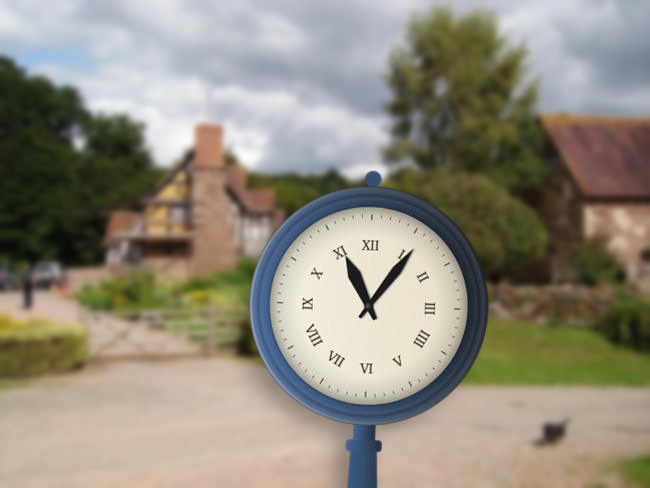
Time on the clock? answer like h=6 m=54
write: h=11 m=6
